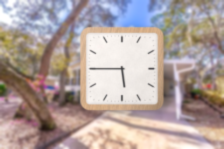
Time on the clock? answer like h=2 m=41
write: h=5 m=45
